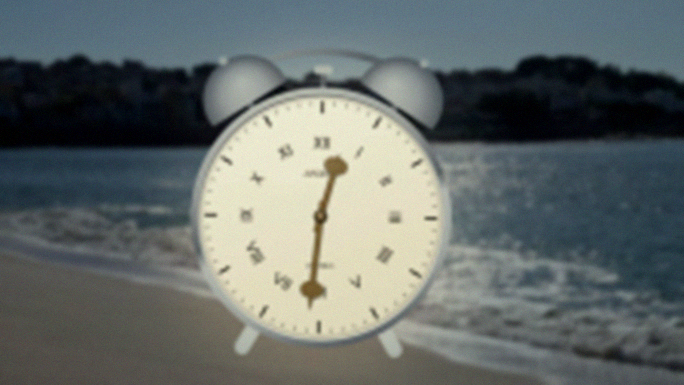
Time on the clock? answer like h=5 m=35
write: h=12 m=31
